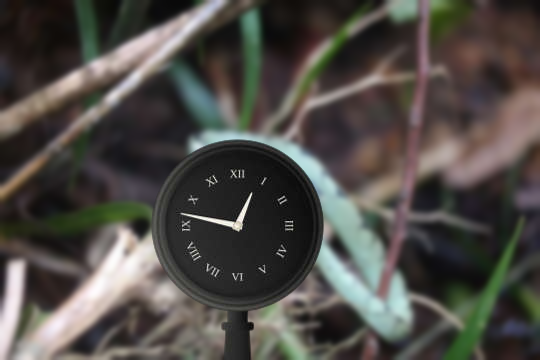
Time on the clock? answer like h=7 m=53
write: h=12 m=47
